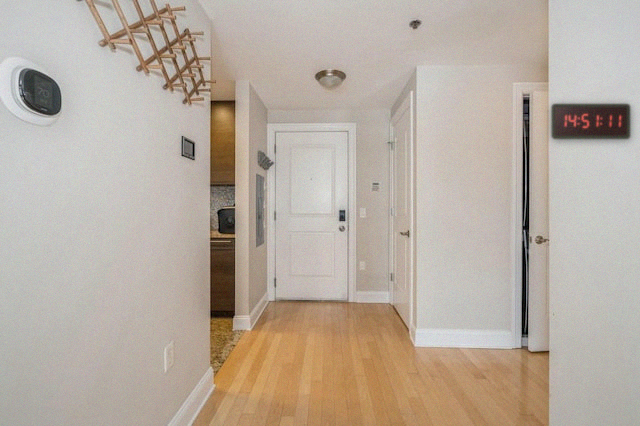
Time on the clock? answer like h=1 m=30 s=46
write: h=14 m=51 s=11
